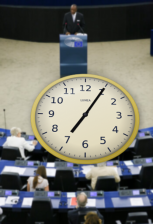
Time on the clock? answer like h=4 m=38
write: h=7 m=5
